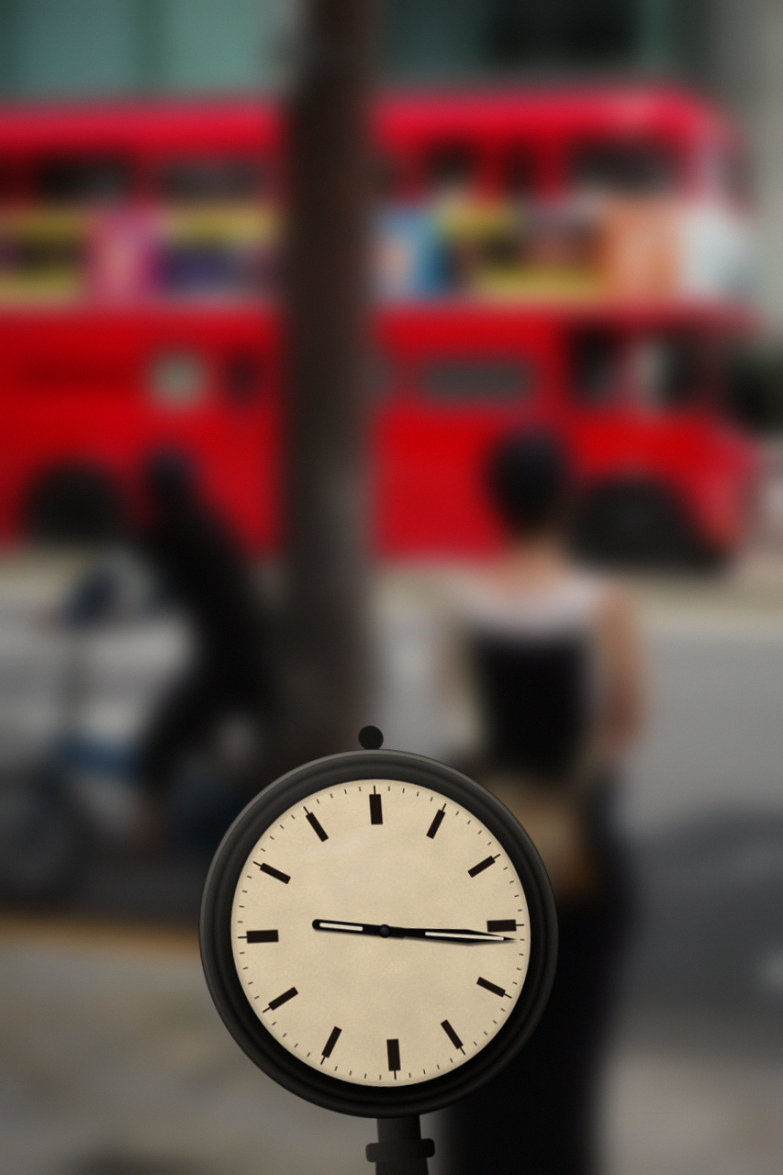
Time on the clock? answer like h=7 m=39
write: h=9 m=16
